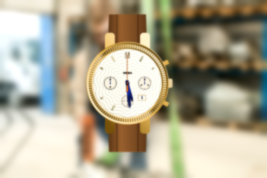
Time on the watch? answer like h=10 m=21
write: h=5 m=29
